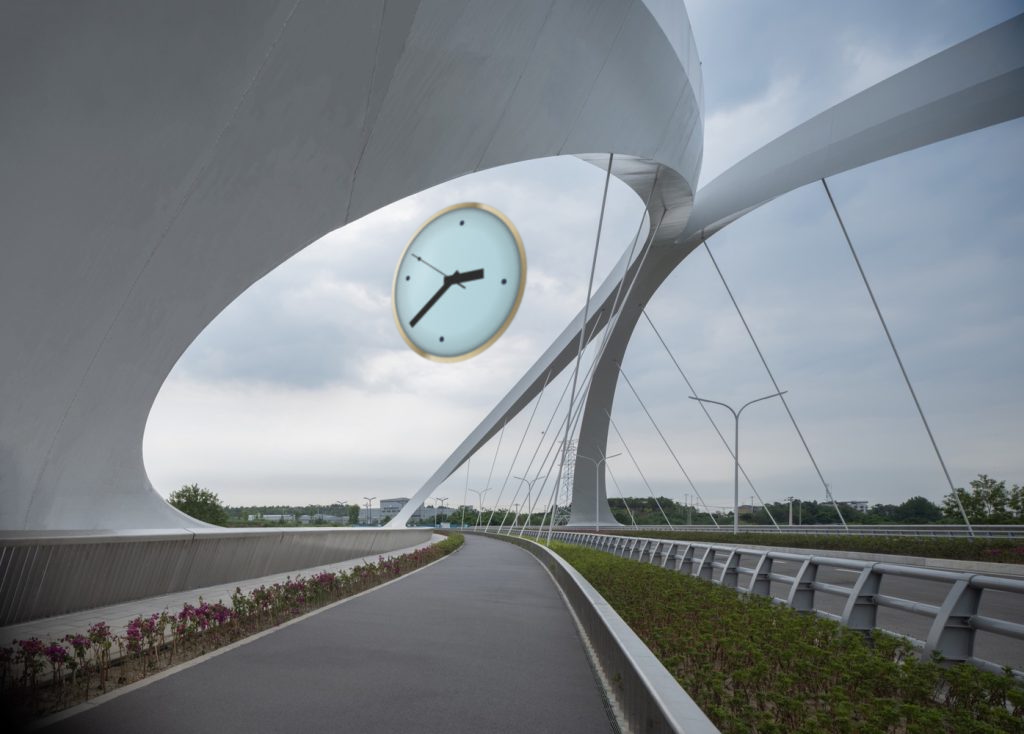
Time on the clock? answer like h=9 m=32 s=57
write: h=2 m=36 s=49
